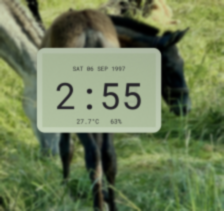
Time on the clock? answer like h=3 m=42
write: h=2 m=55
